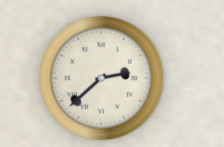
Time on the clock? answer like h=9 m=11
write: h=2 m=38
